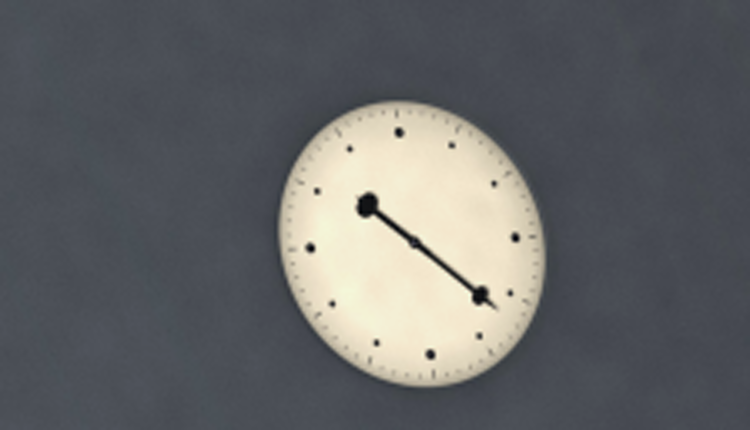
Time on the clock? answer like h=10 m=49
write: h=10 m=22
